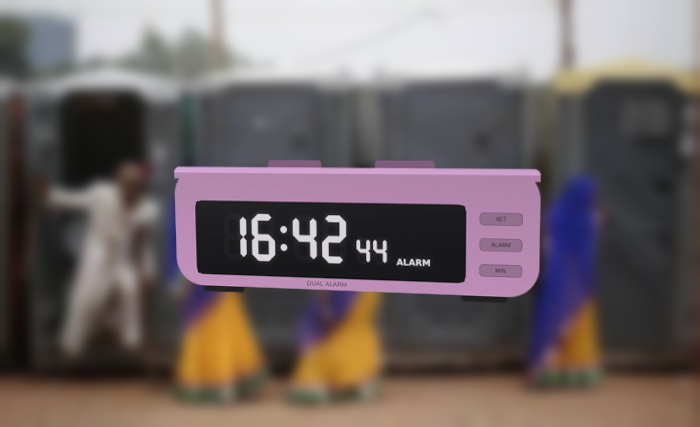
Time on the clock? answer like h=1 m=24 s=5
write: h=16 m=42 s=44
